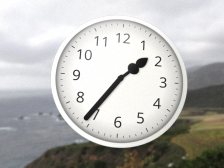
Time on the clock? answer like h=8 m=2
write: h=1 m=36
